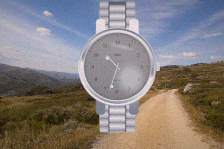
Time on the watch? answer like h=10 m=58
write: h=10 m=33
